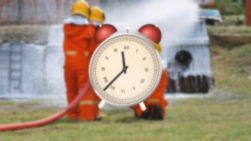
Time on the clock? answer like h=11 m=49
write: h=11 m=37
